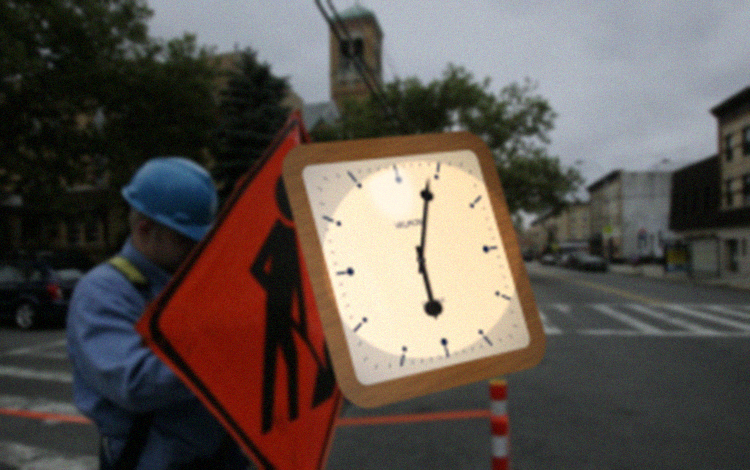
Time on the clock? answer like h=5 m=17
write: h=6 m=4
